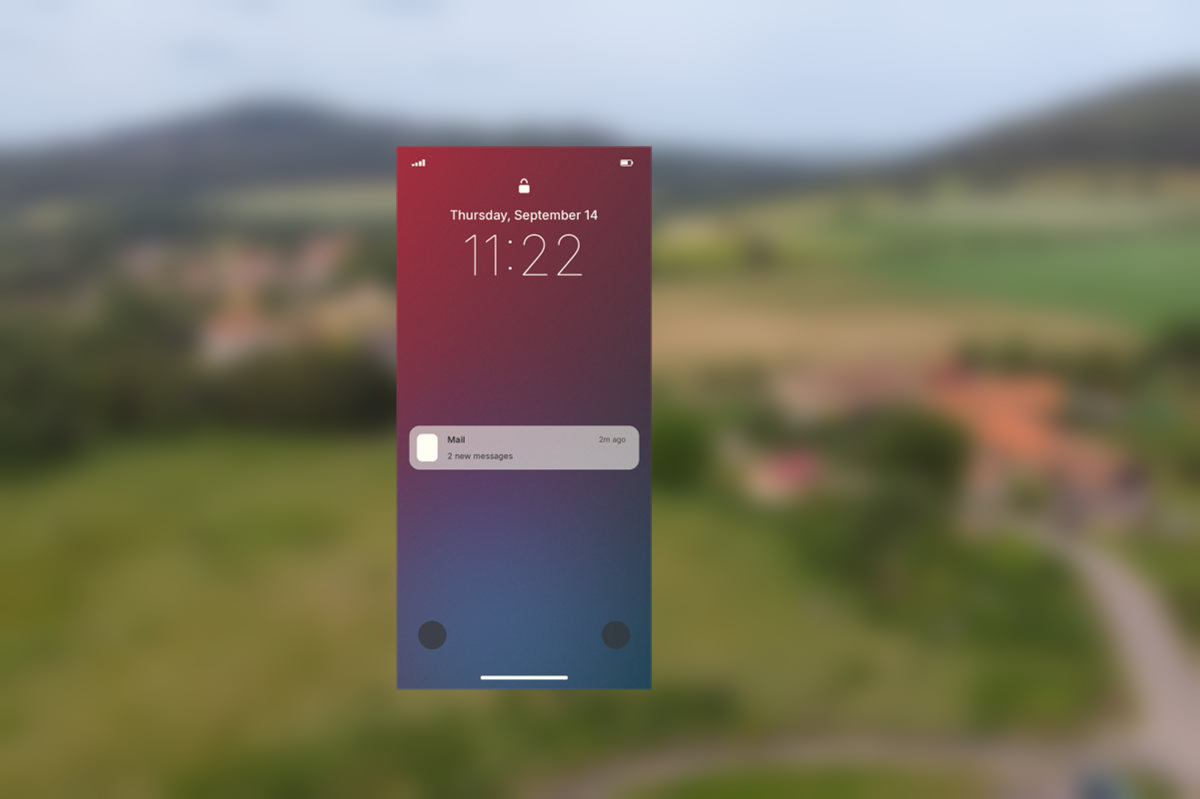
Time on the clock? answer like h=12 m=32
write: h=11 m=22
